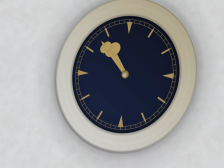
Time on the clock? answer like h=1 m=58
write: h=10 m=53
